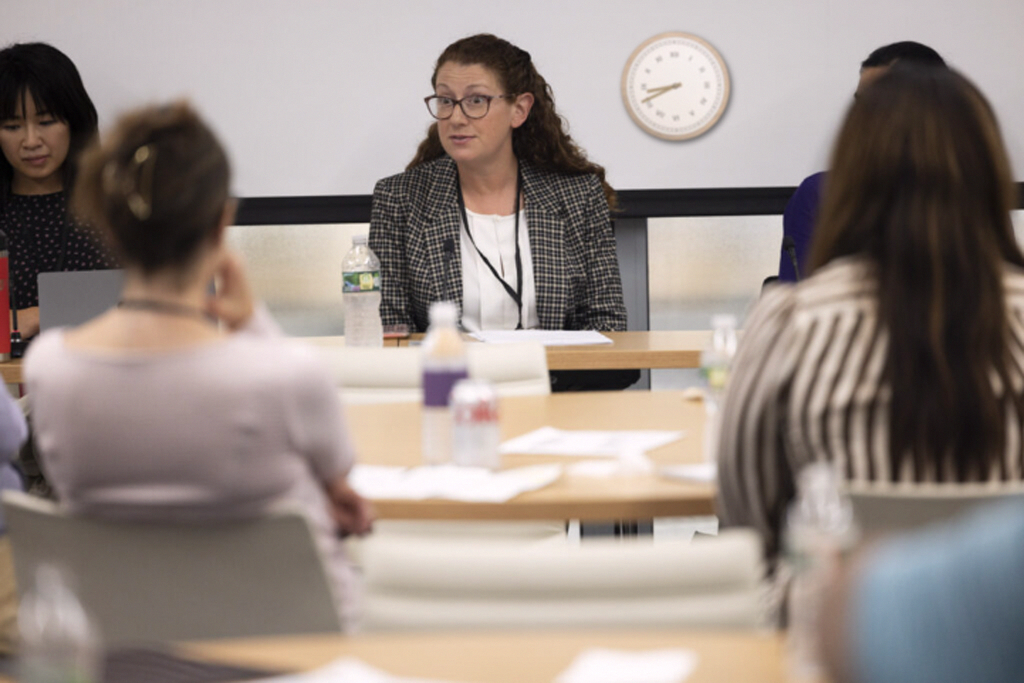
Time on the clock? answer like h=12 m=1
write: h=8 m=41
